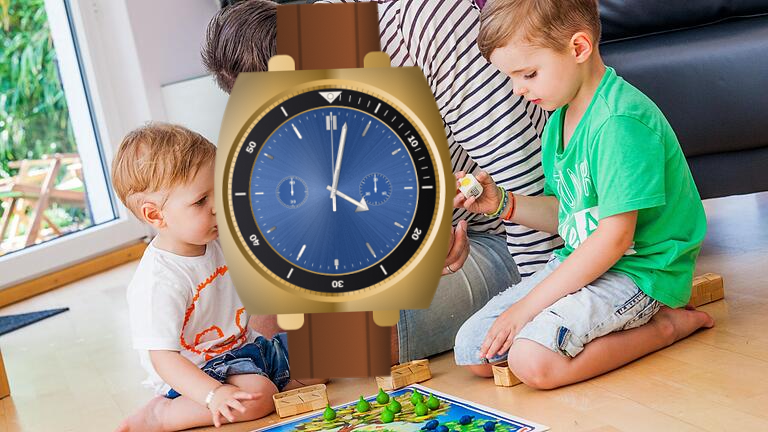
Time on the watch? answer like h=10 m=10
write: h=4 m=2
